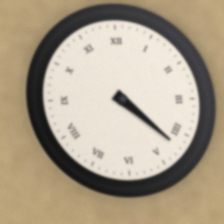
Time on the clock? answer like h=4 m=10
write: h=4 m=22
